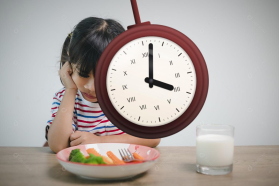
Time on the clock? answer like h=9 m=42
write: h=4 m=2
